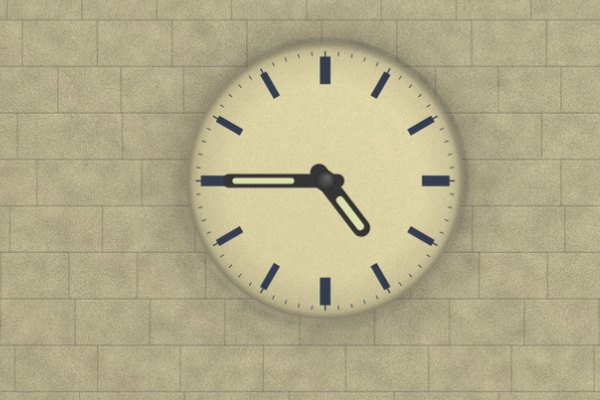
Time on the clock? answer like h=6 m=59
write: h=4 m=45
